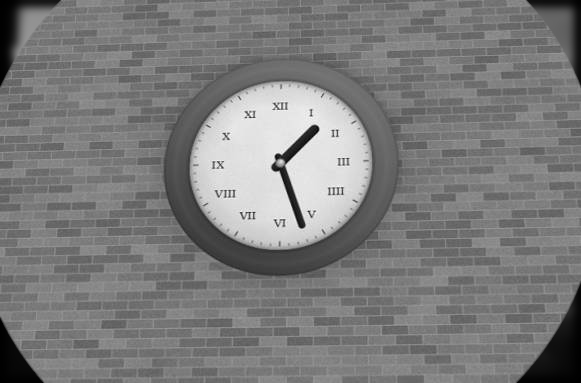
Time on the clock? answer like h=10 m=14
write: h=1 m=27
